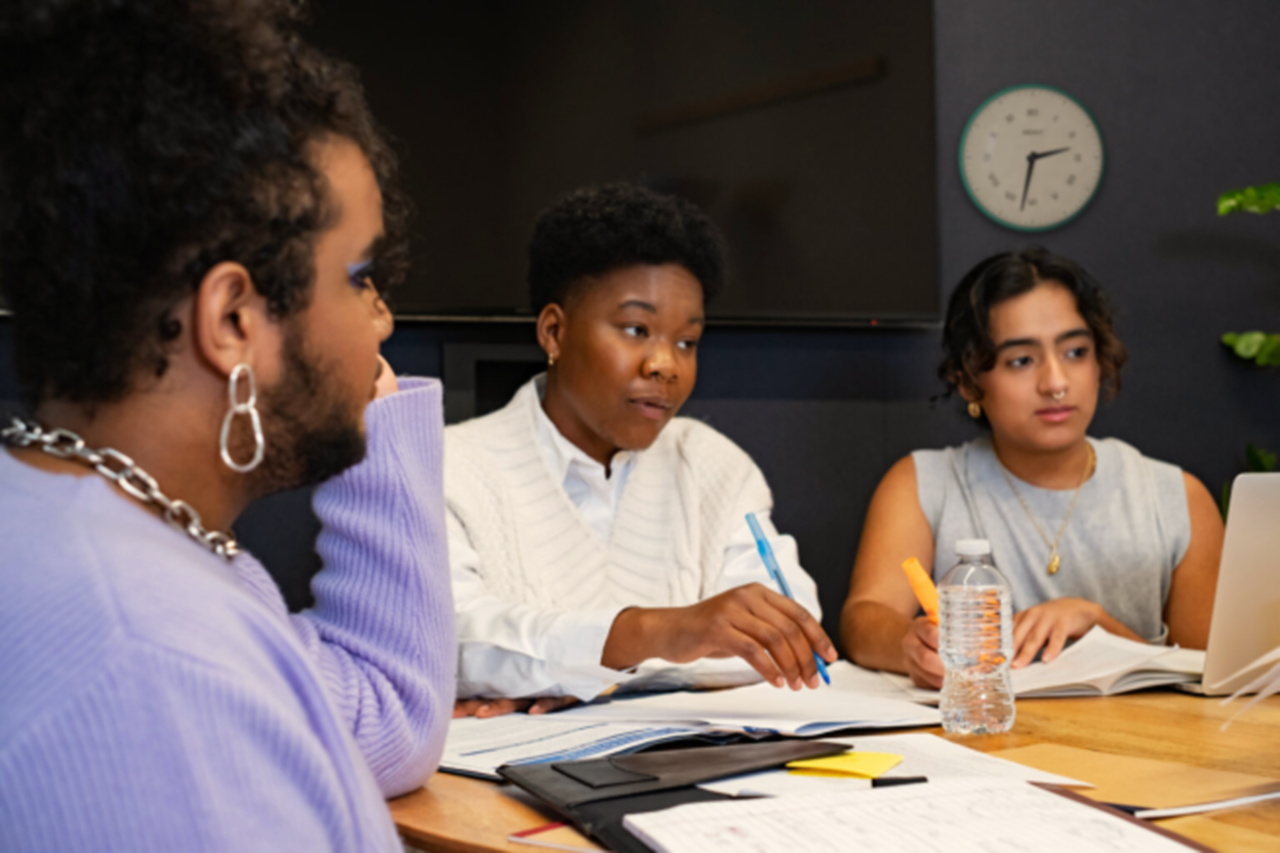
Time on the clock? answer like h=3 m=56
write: h=2 m=32
